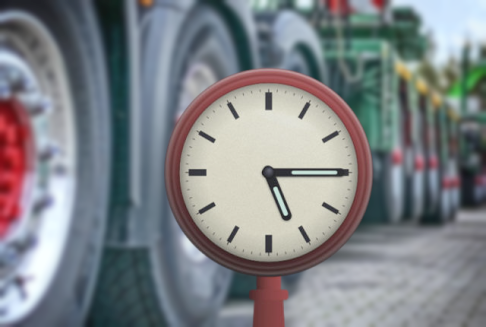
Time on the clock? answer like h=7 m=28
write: h=5 m=15
